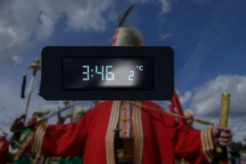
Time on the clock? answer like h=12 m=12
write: h=3 m=46
